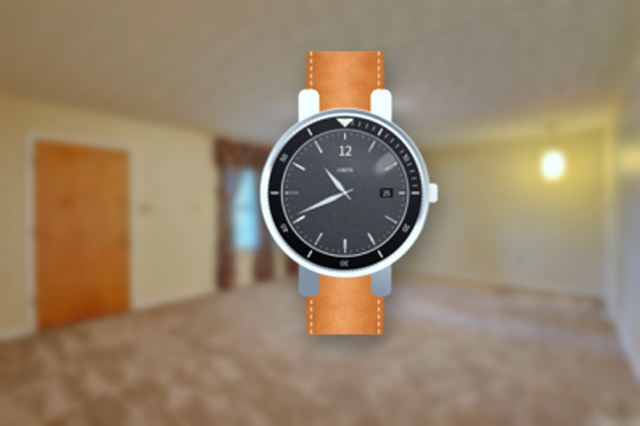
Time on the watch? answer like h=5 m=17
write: h=10 m=41
